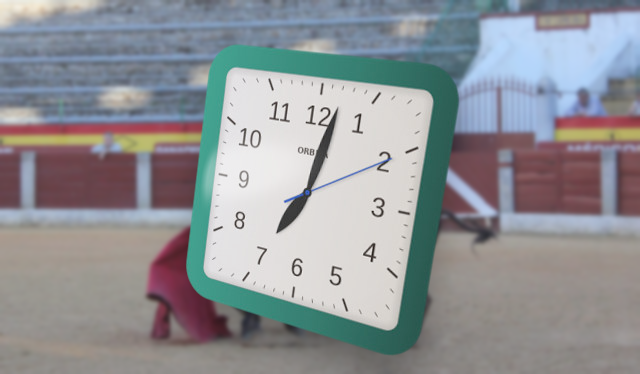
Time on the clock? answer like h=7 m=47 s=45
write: h=7 m=2 s=10
